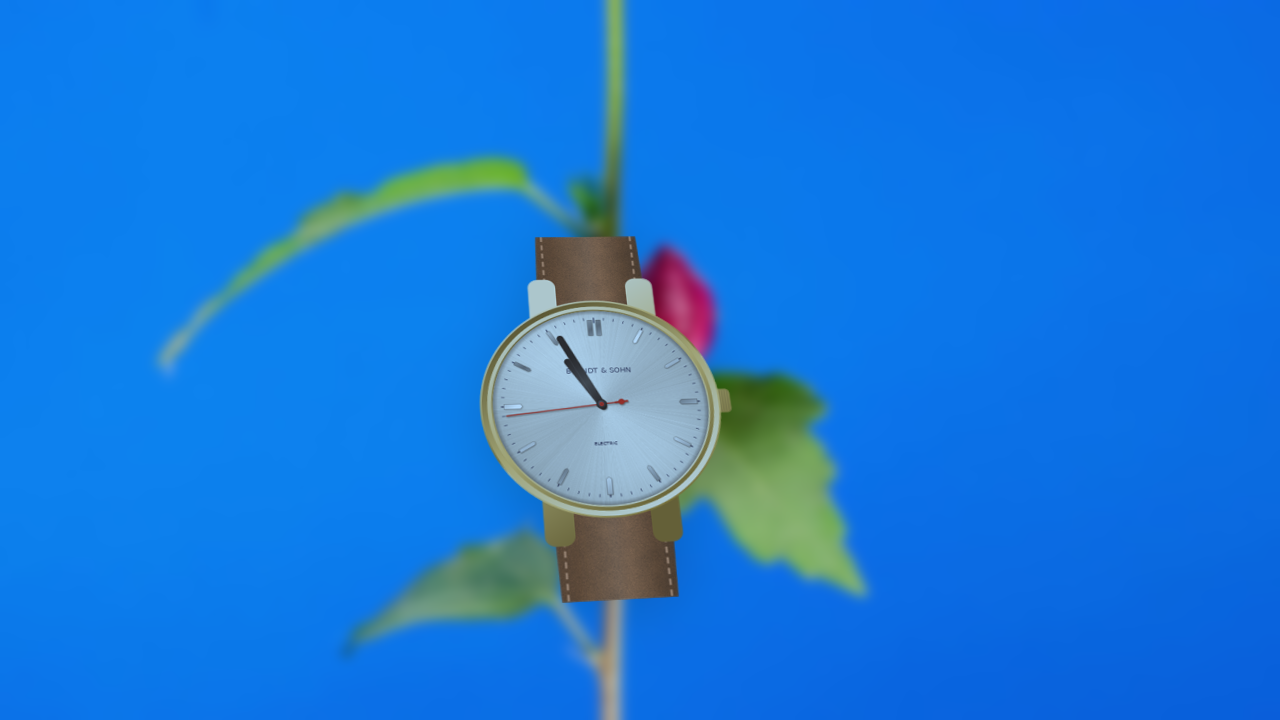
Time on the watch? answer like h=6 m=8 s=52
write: h=10 m=55 s=44
